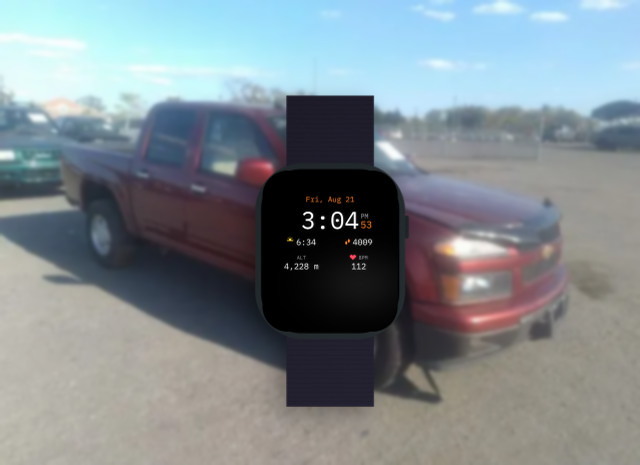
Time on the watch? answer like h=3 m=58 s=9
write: h=3 m=4 s=53
